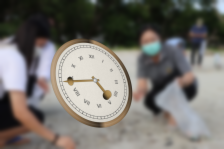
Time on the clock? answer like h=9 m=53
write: h=4 m=44
